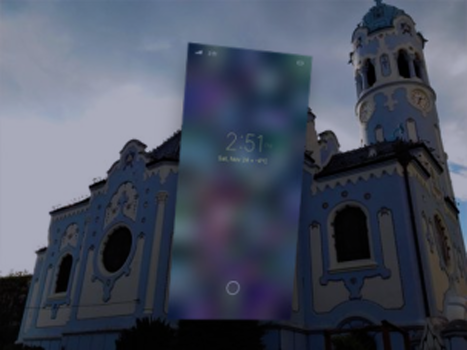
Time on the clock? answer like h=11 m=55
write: h=2 m=51
